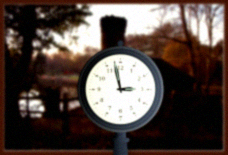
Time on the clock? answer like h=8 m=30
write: h=2 m=58
